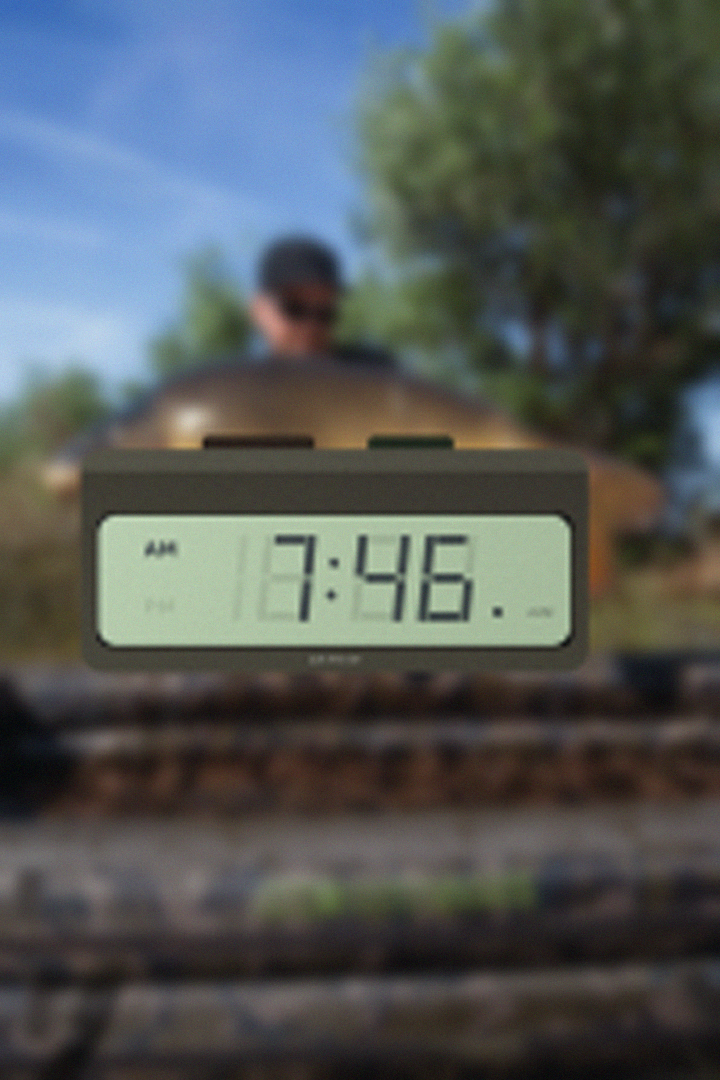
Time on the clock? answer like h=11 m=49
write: h=7 m=46
